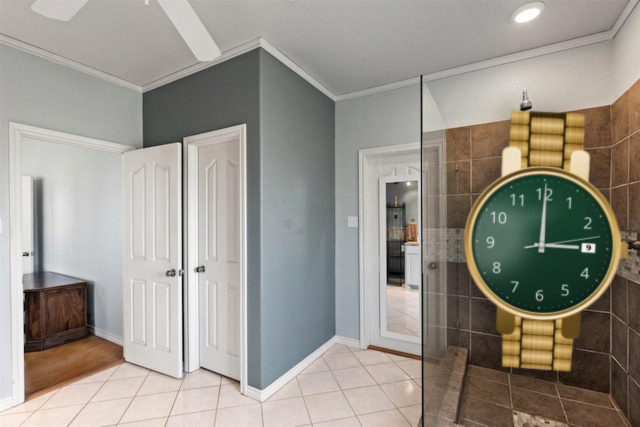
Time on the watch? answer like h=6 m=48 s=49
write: h=3 m=0 s=13
